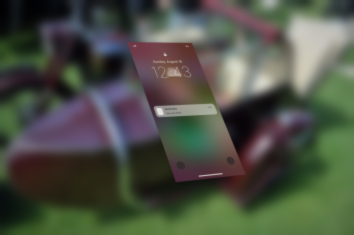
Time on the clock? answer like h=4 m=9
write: h=12 m=43
